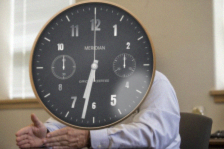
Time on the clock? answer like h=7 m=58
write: h=6 m=32
